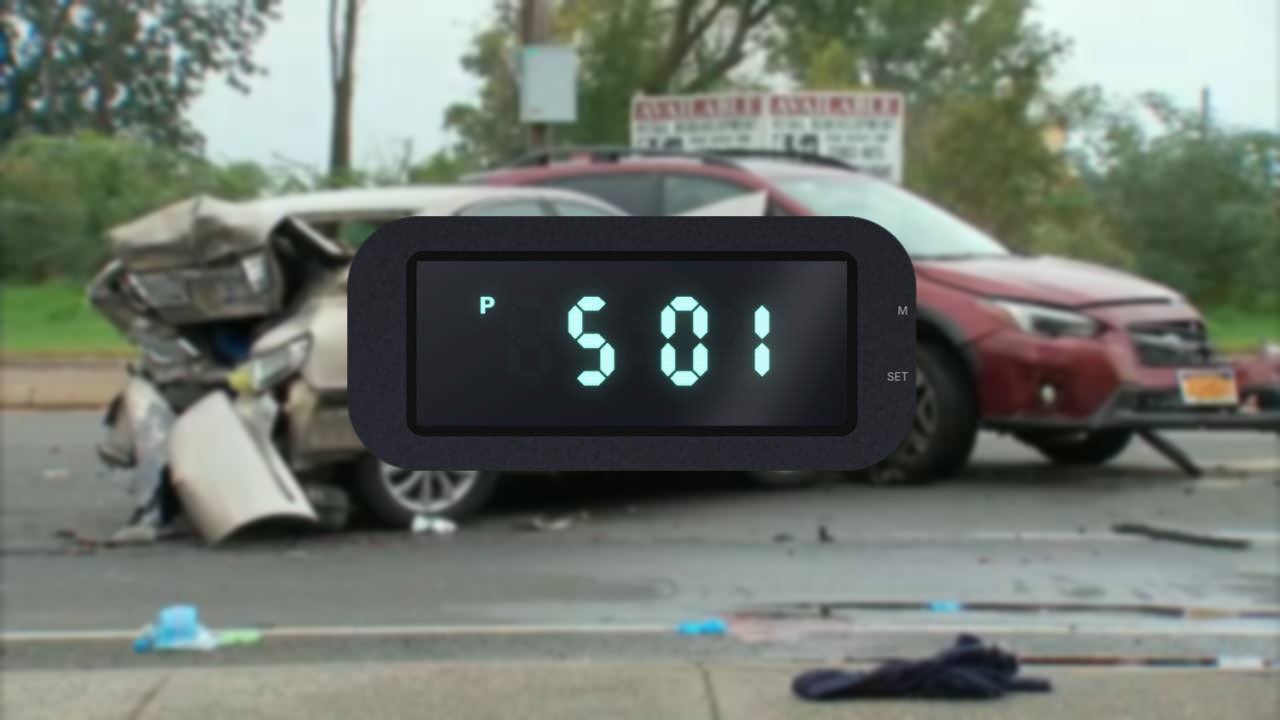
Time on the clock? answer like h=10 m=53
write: h=5 m=1
